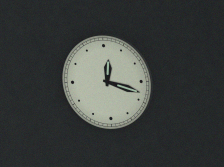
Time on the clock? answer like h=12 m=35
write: h=12 m=18
